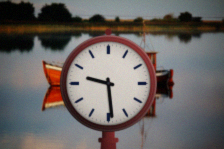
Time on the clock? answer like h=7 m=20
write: h=9 m=29
